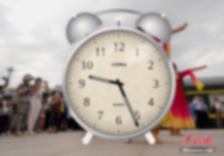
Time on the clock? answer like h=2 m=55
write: h=9 m=26
